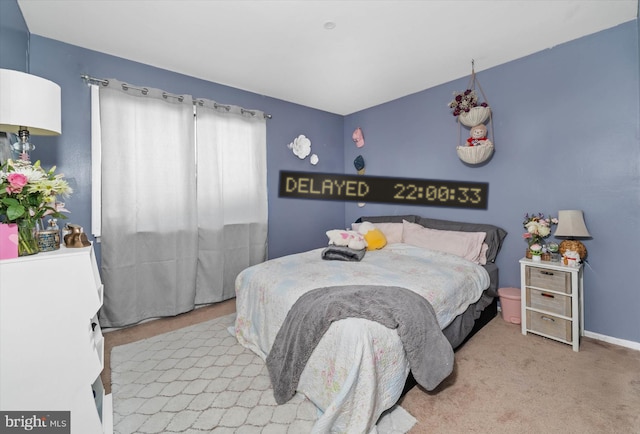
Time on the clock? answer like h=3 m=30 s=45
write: h=22 m=0 s=33
